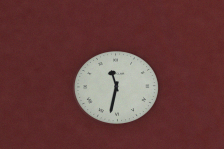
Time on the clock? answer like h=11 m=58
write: h=11 m=32
